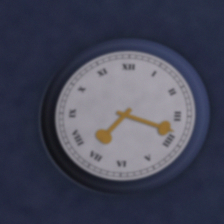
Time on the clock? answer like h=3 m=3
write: h=7 m=18
